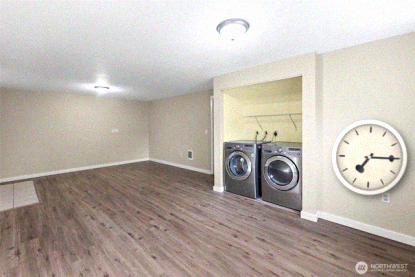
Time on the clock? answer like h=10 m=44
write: h=7 m=15
